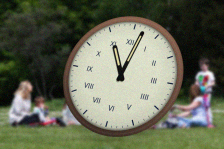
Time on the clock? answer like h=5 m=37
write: h=11 m=2
